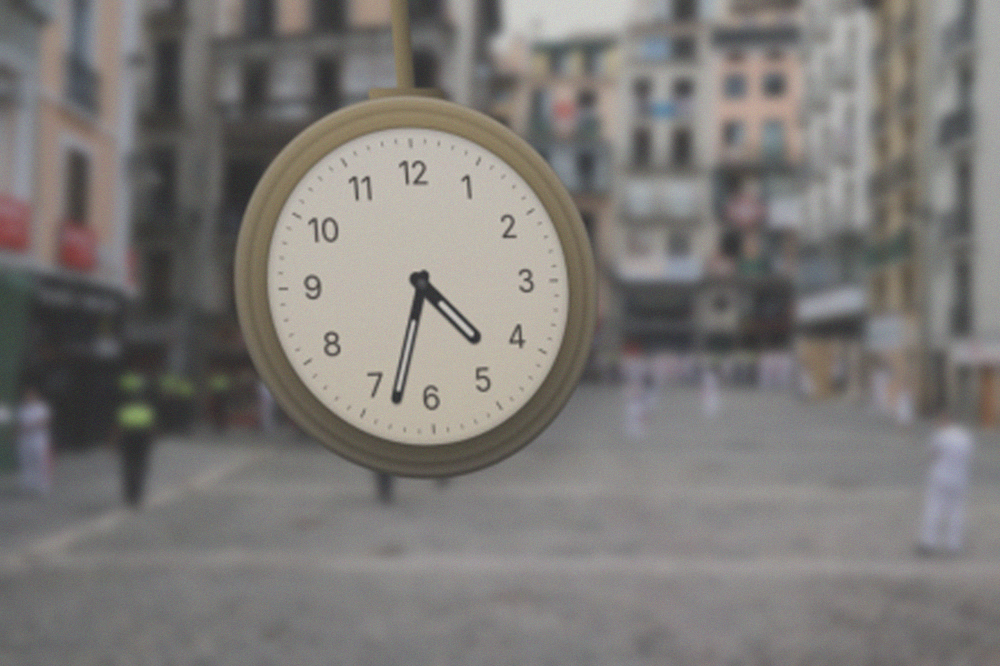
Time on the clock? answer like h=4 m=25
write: h=4 m=33
